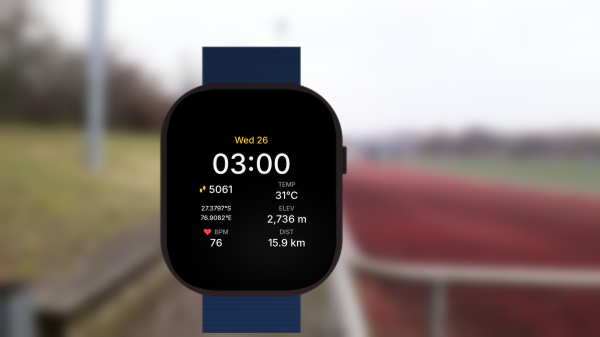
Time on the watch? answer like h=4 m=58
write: h=3 m=0
